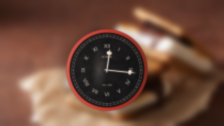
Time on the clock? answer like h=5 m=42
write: h=12 m=16
